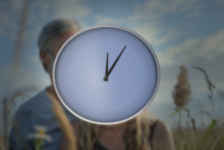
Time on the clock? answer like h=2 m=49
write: h=12 m=5
